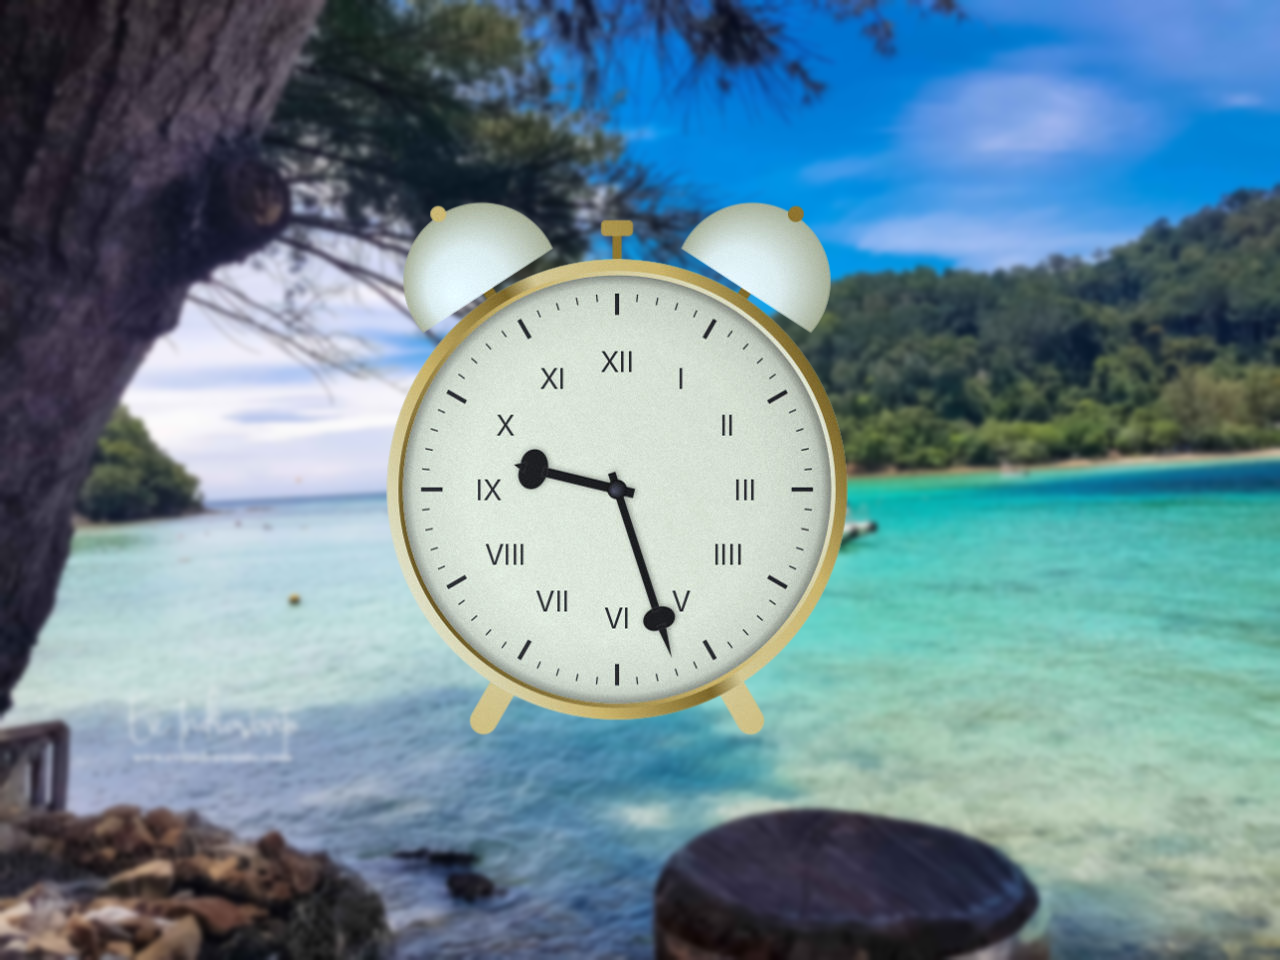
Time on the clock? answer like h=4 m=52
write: h=9 m=27
